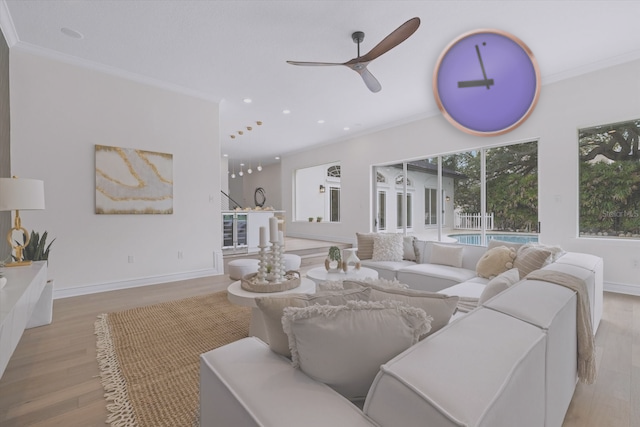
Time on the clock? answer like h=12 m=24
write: h=8 m=58
